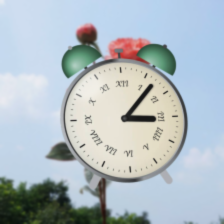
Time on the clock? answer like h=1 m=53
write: h=3 m=7
